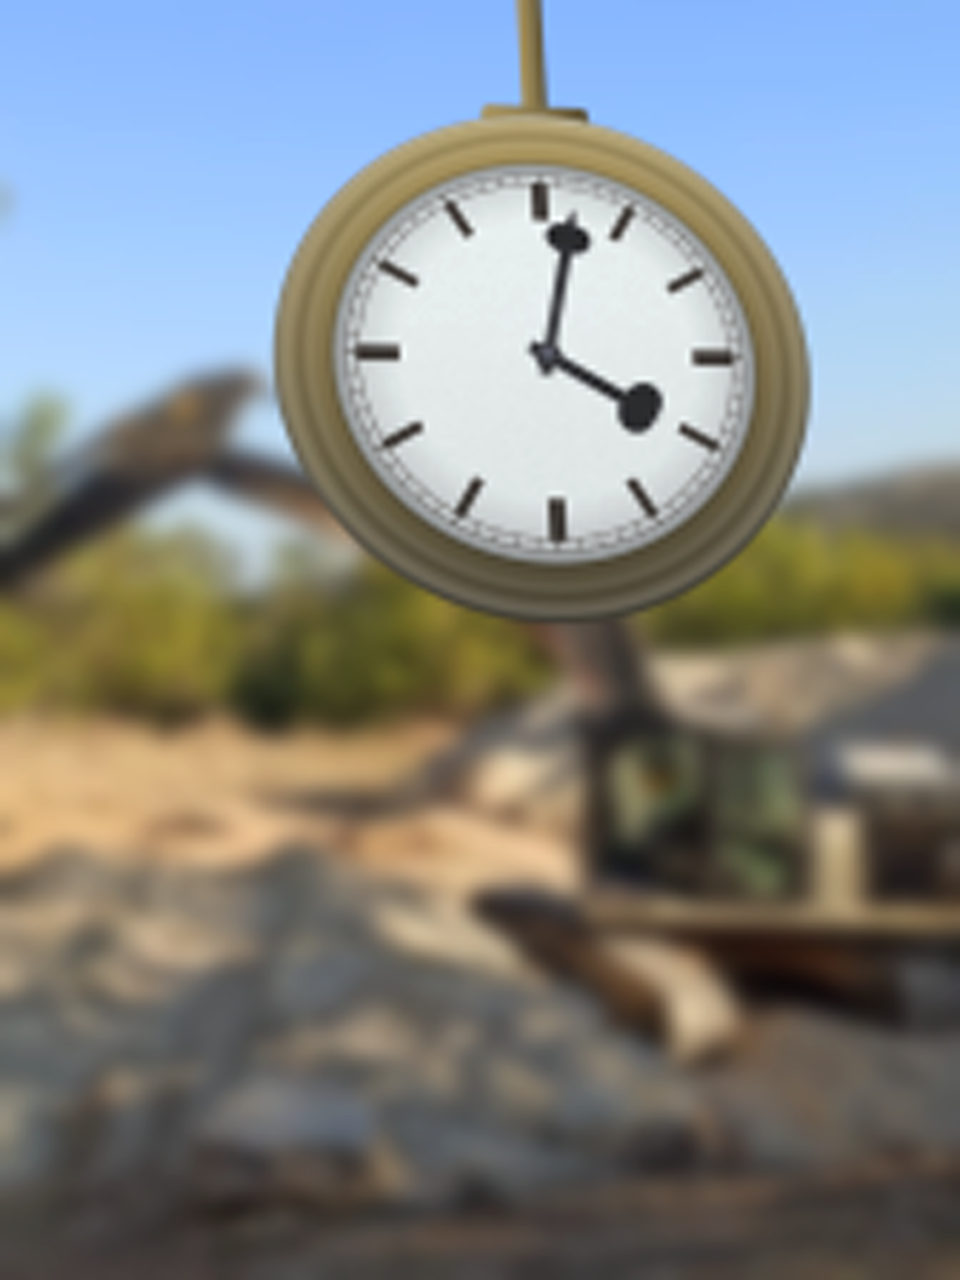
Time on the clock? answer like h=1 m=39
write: h=4 m=2
